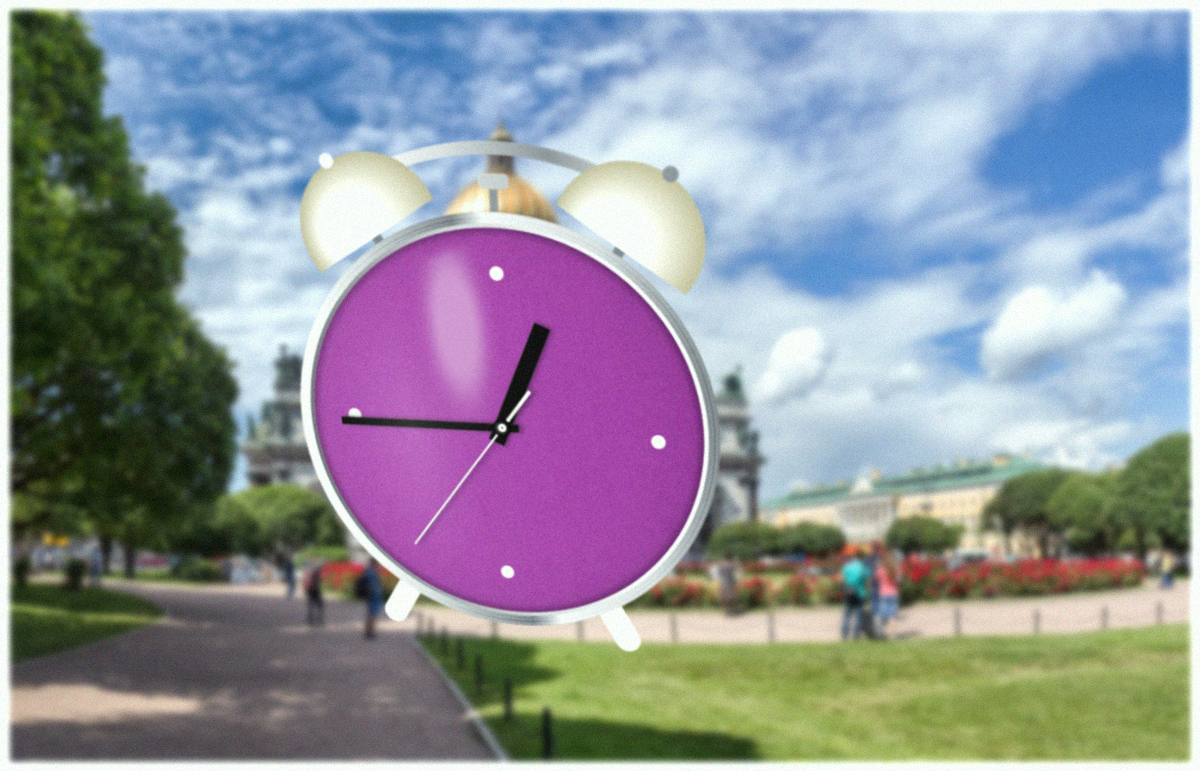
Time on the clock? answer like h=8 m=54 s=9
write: h=12 m=44 s=36
